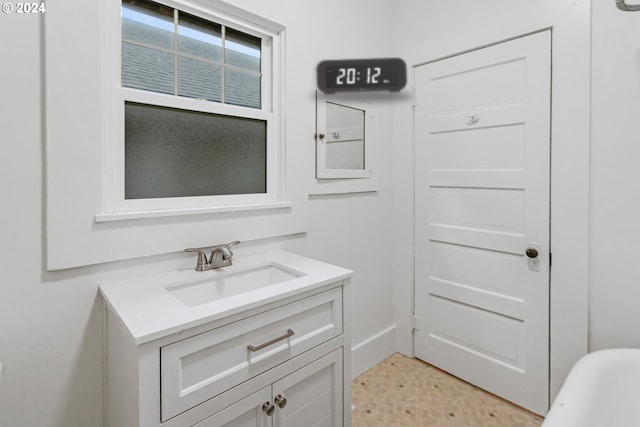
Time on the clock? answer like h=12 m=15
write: h=20 m=12
